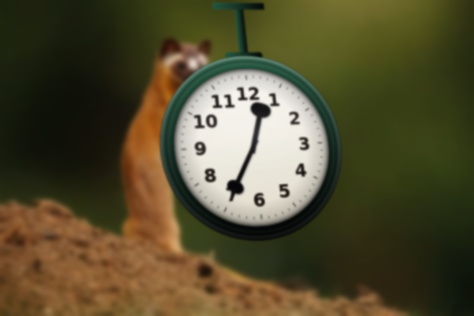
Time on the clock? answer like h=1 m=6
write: h=12 m=35
